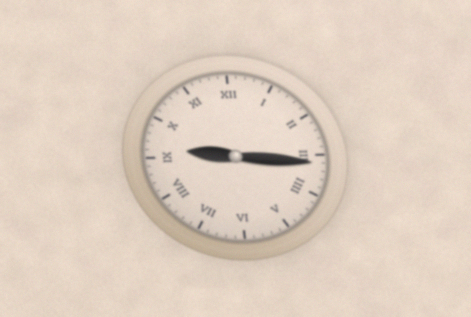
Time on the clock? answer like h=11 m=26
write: h=9 m=16
